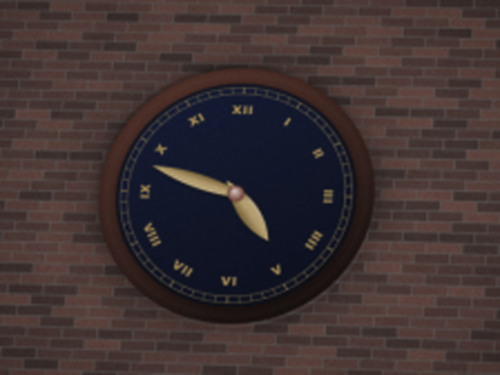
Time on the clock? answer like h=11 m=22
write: h=4 m=48
